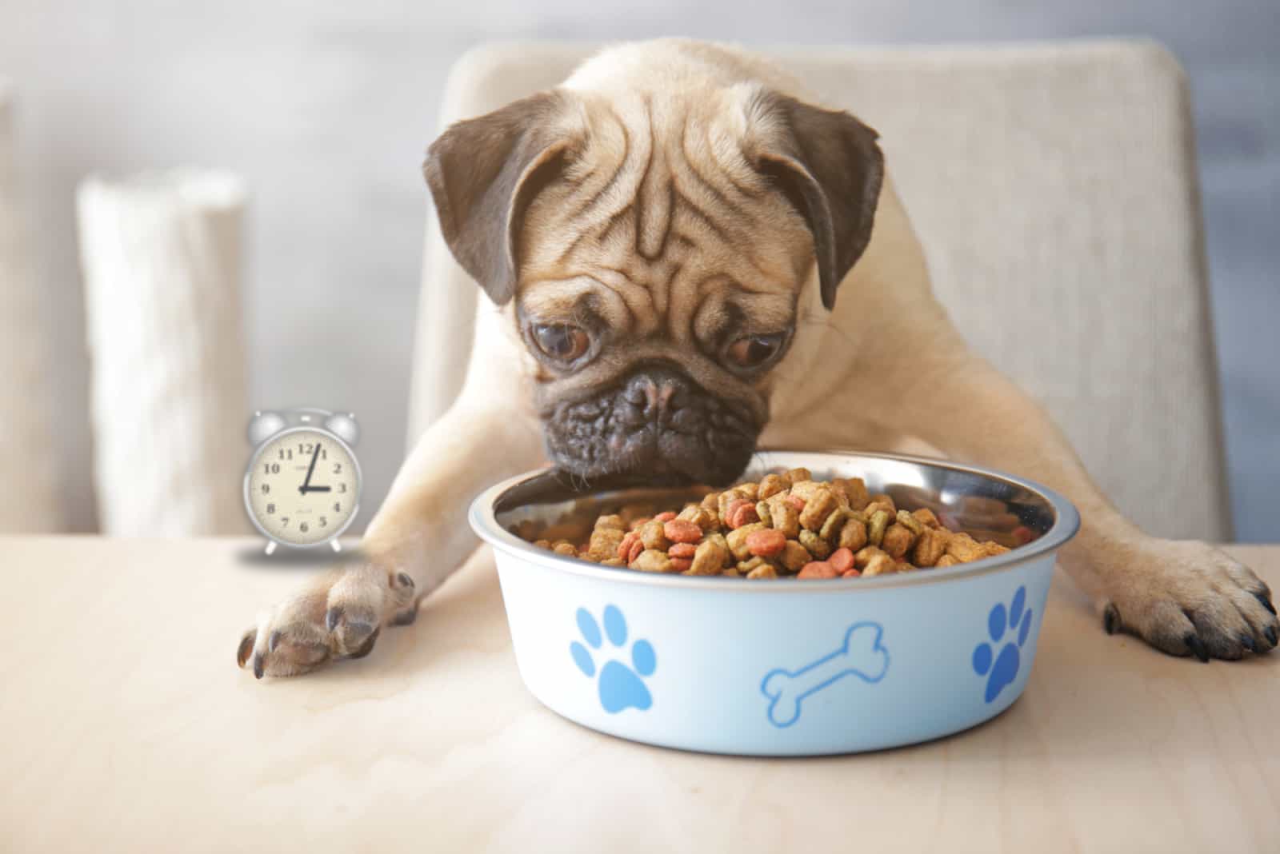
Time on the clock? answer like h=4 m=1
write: h=3 m=3
